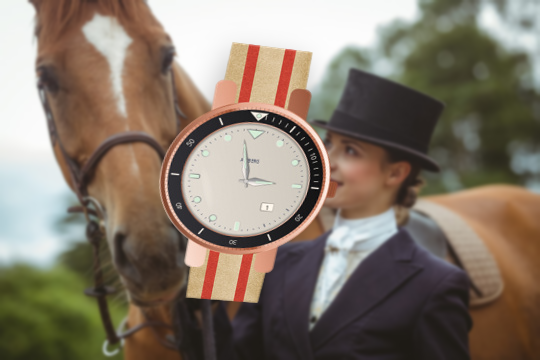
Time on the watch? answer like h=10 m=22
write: h=2 m=58
